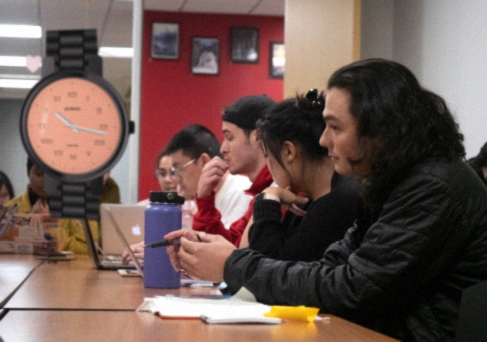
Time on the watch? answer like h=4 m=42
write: h=10 m=17
